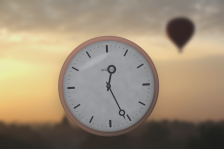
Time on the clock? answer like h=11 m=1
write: h=12 m=26
